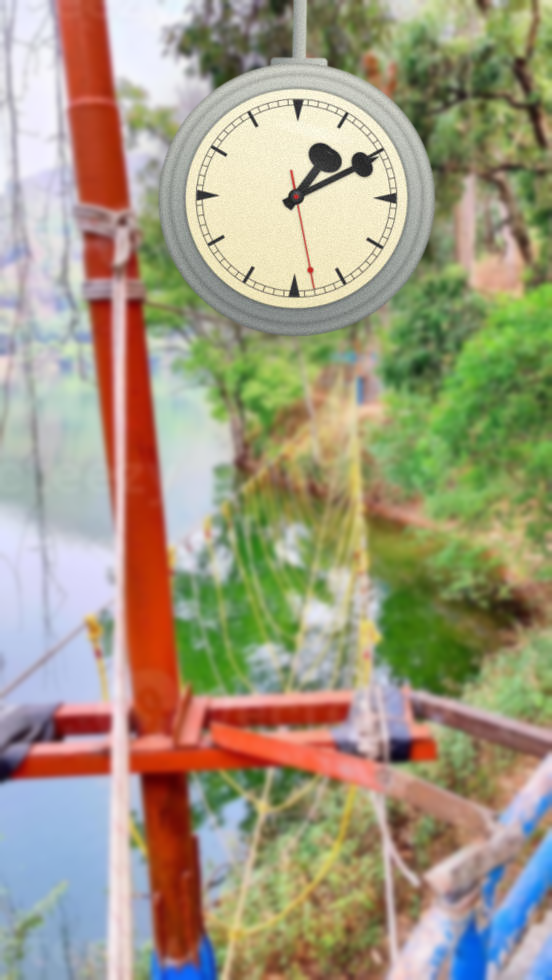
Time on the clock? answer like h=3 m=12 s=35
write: h=1 m=10 s=28
